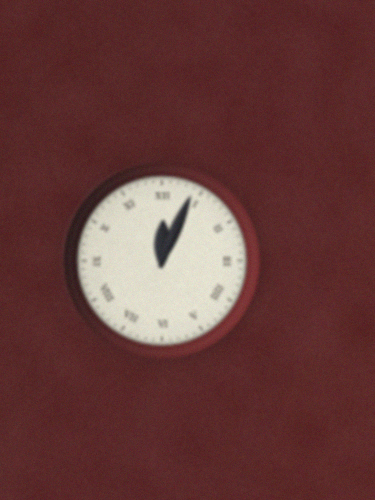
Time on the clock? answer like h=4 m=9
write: h=12 m=4
